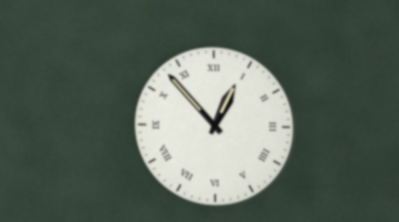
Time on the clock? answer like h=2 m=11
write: h=12 m=53
